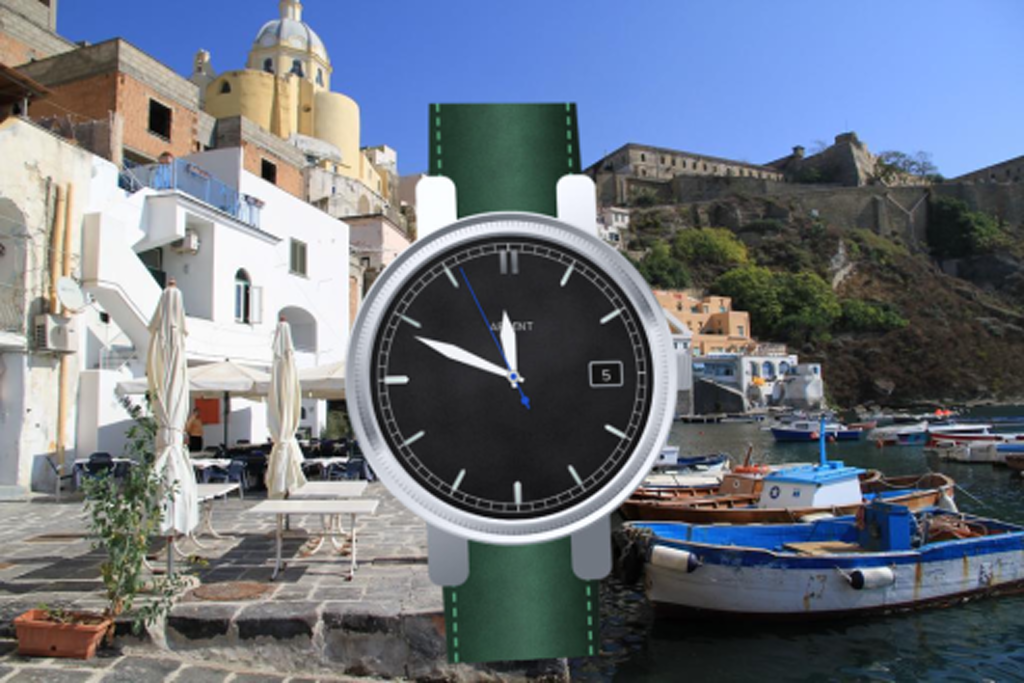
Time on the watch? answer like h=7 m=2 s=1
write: h=11 m=48 s=56
